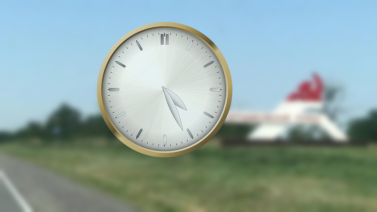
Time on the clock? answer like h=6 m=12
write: h=4 m=26
